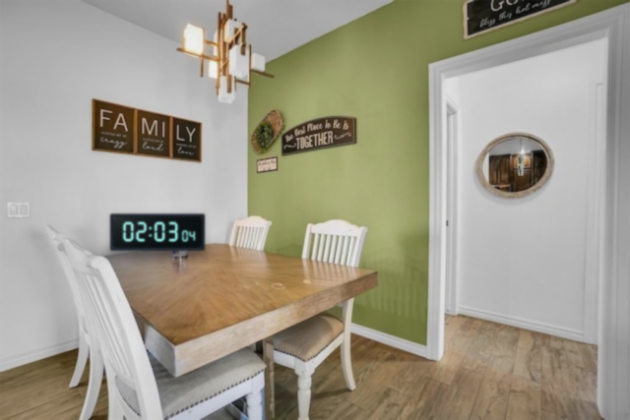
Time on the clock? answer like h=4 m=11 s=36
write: h=2 m=3 s=4
